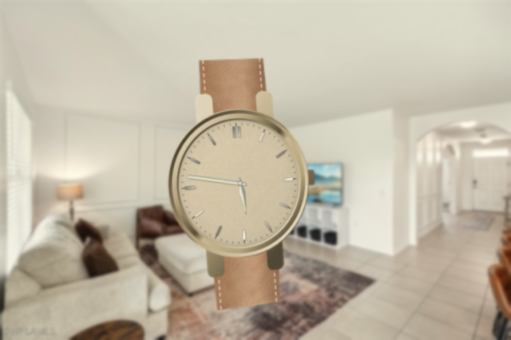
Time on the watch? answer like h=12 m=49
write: h=5 m=47
